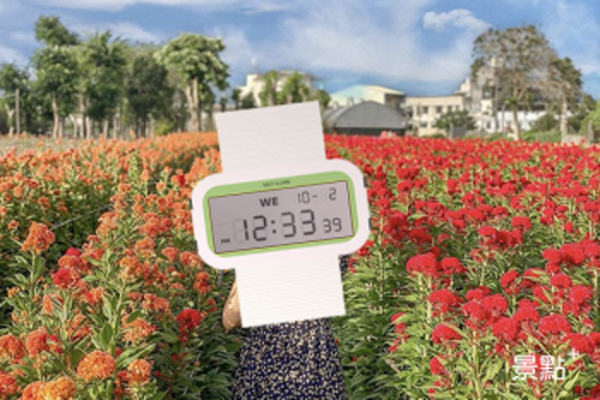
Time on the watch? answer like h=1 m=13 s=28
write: h=12 m=33 s=39
